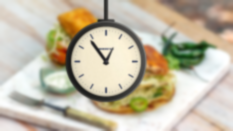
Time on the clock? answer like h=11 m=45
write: h=12 m=54
